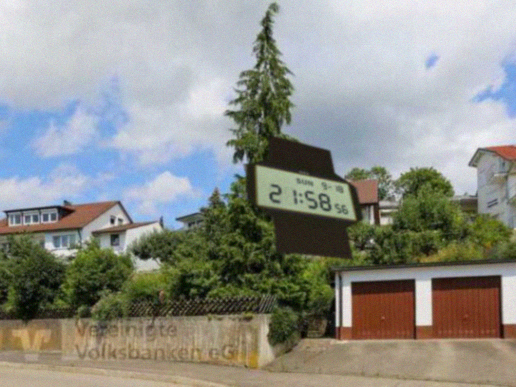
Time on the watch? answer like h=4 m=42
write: h=21 m=58
